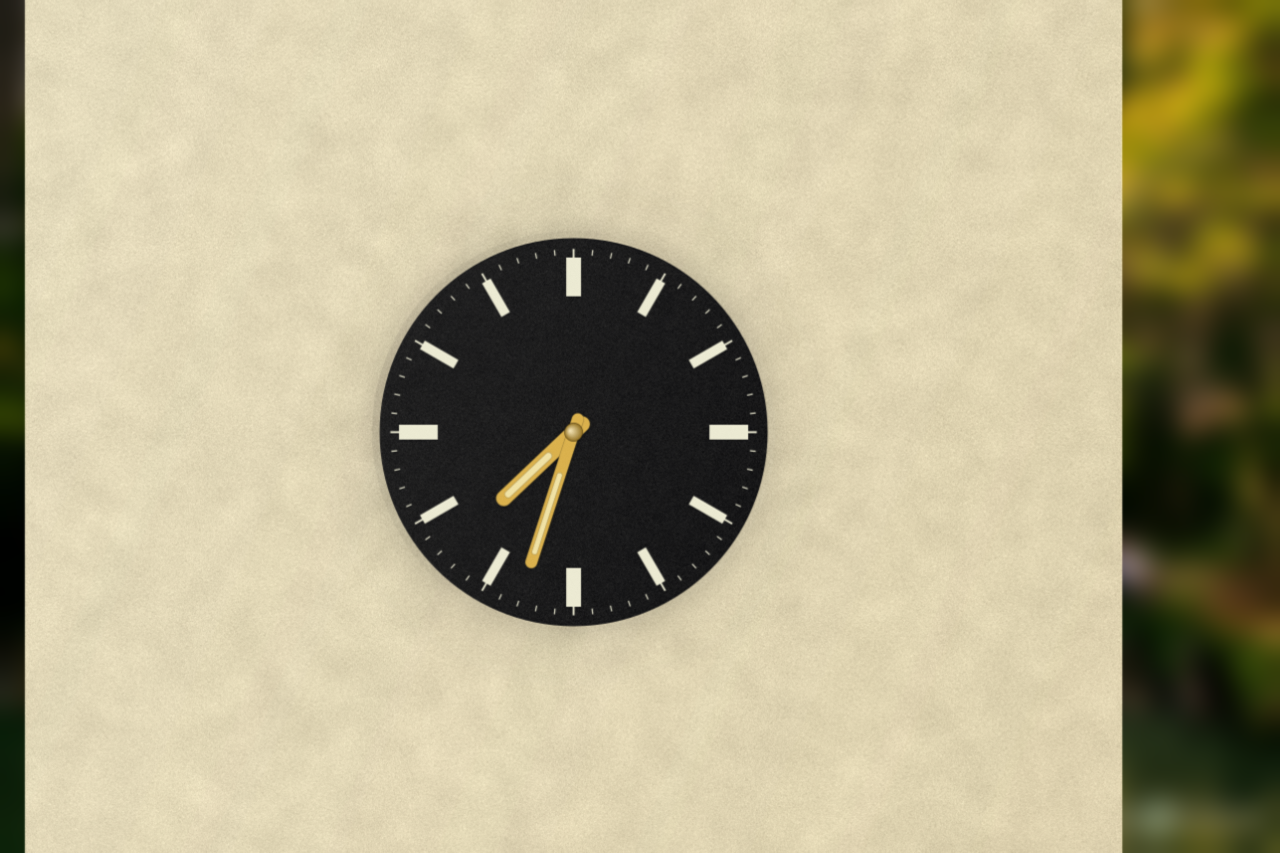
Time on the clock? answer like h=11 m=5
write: h=7 m=33
